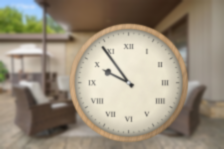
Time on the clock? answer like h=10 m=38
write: h=9 m=54
